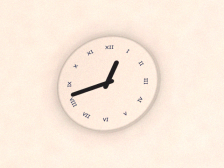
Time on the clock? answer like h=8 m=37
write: h=12 m=42
